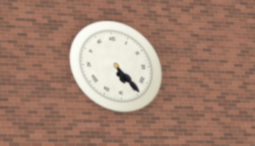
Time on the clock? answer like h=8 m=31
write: h=5 m=24
